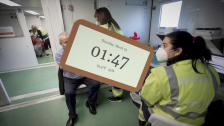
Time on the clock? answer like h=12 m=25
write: h=1 m=47
